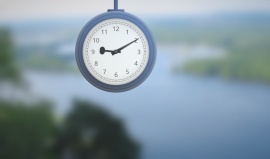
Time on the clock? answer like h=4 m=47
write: h=9 m=10
